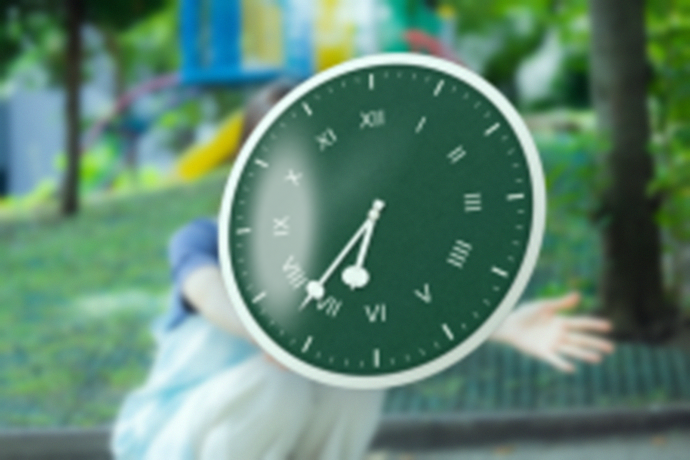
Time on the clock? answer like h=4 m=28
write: h=6 m=37
